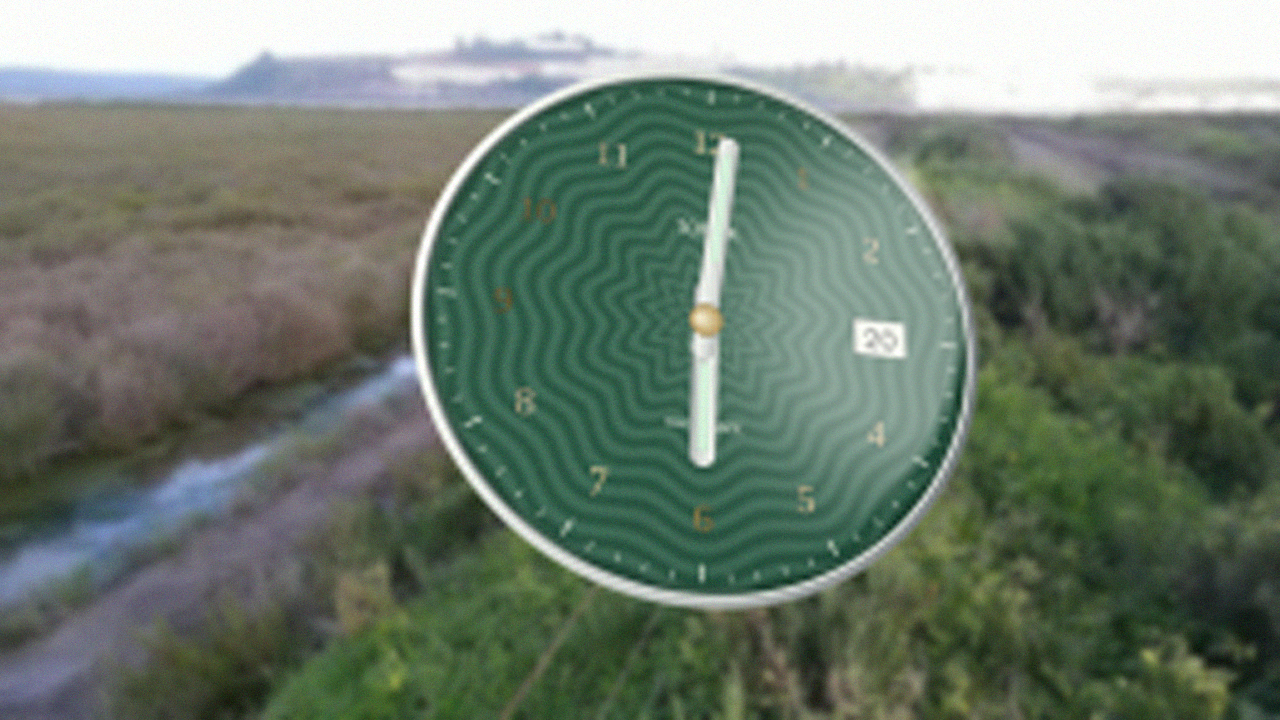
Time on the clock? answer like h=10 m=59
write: h=6 m=1
